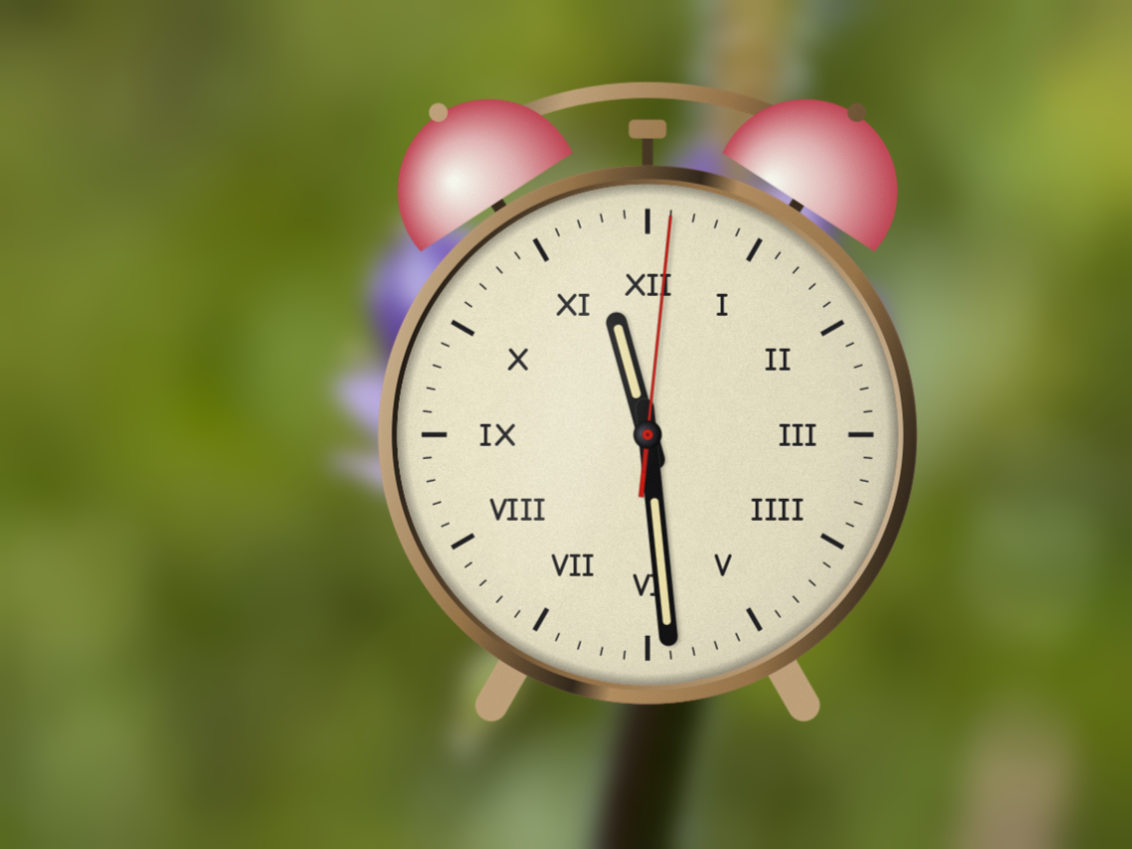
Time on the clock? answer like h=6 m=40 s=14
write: h=11 m=29 s=1
